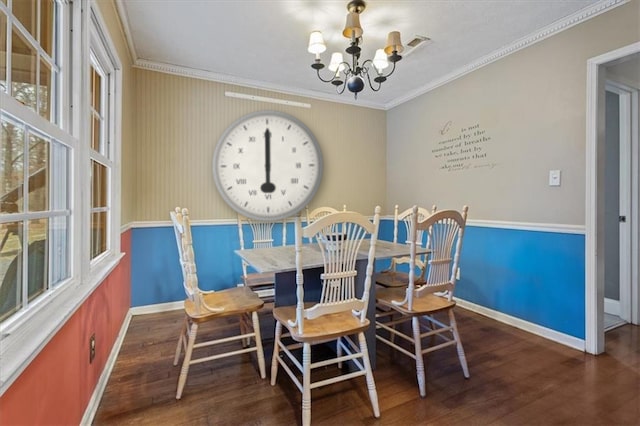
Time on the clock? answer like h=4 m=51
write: h=6 m=0
